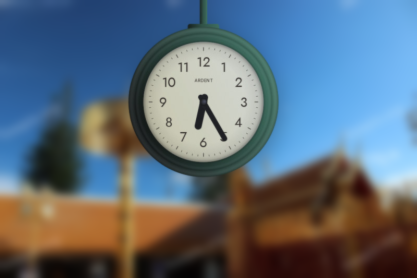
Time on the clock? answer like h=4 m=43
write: h=6 m=25
